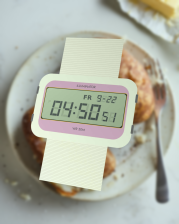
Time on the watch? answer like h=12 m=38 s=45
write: h=4 m=50 s=51
